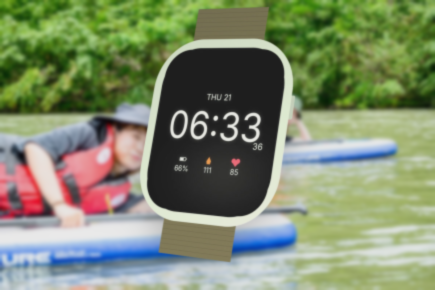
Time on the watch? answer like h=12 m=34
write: h=6 m=33
